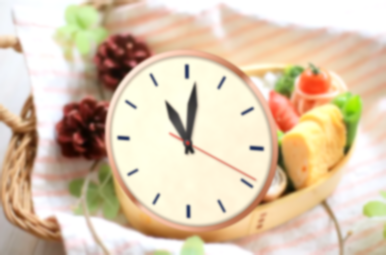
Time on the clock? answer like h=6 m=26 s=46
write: h=11 m=1 s=19
